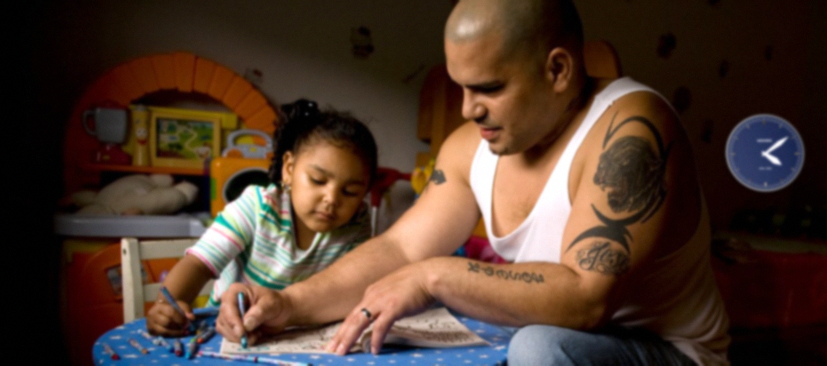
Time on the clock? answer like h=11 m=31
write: h=4 m=9
